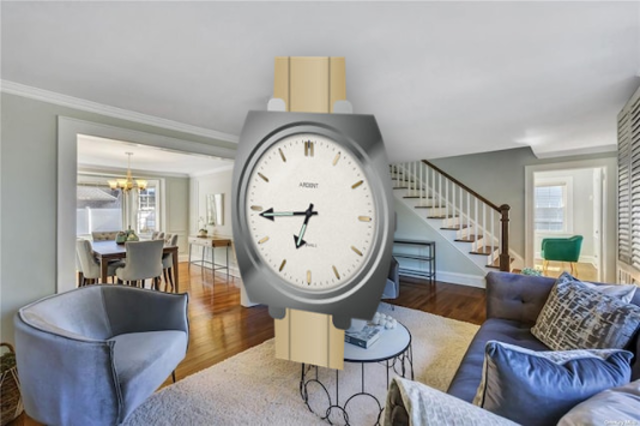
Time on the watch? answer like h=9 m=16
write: h=6 m=44
